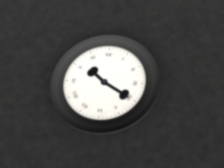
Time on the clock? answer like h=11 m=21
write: h=10 m=20
